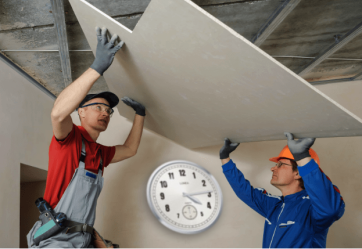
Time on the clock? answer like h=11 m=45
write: h=4 m=14
